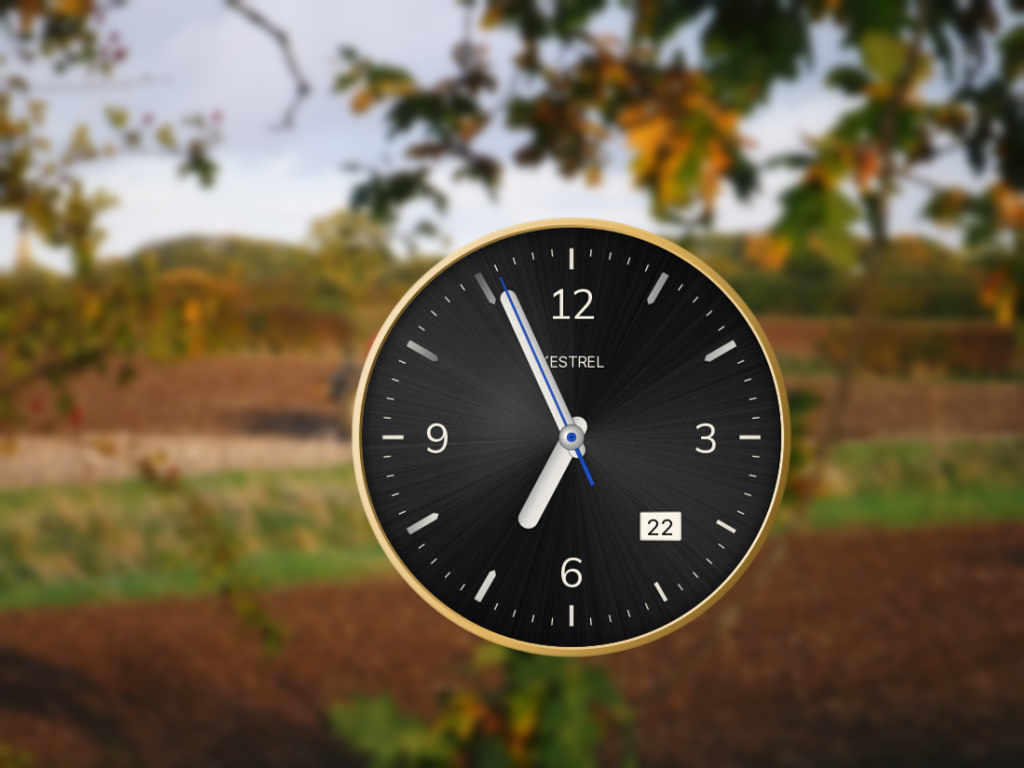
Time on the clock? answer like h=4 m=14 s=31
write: h=6 m=55 s=56
